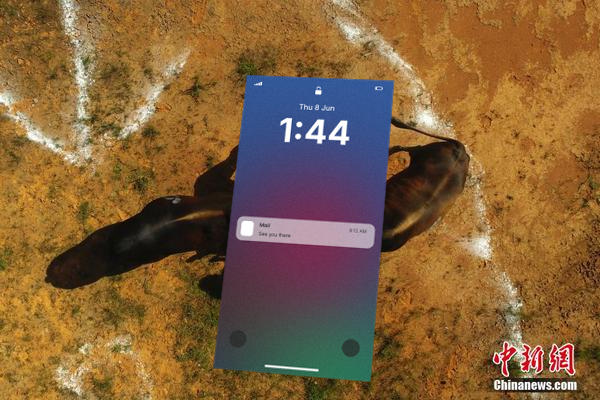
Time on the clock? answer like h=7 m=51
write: h=1 m=44
